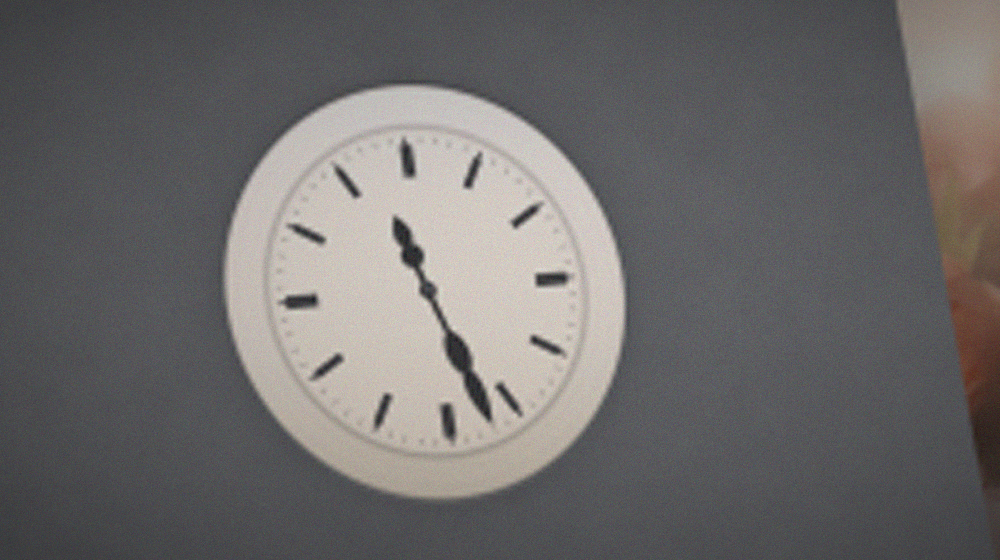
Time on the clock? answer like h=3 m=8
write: h=11 m=27
